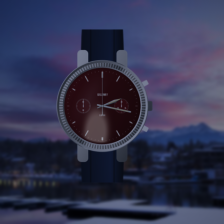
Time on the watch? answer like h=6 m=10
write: h=2 m=17
